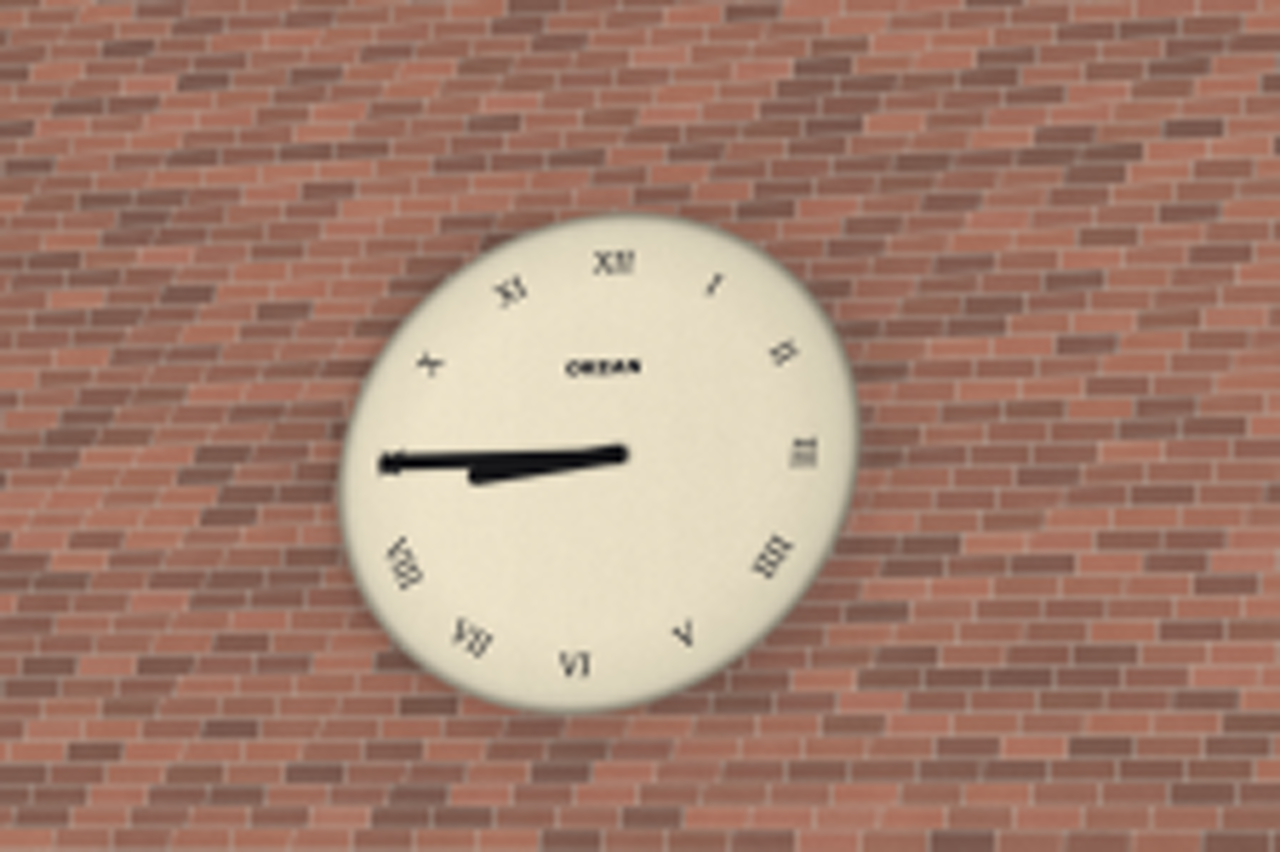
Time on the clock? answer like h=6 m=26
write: h=8 m=45
